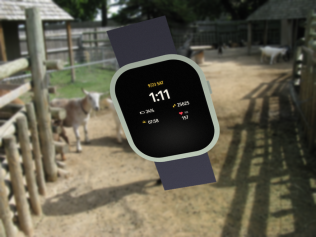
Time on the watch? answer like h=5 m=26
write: h=1 m=11
